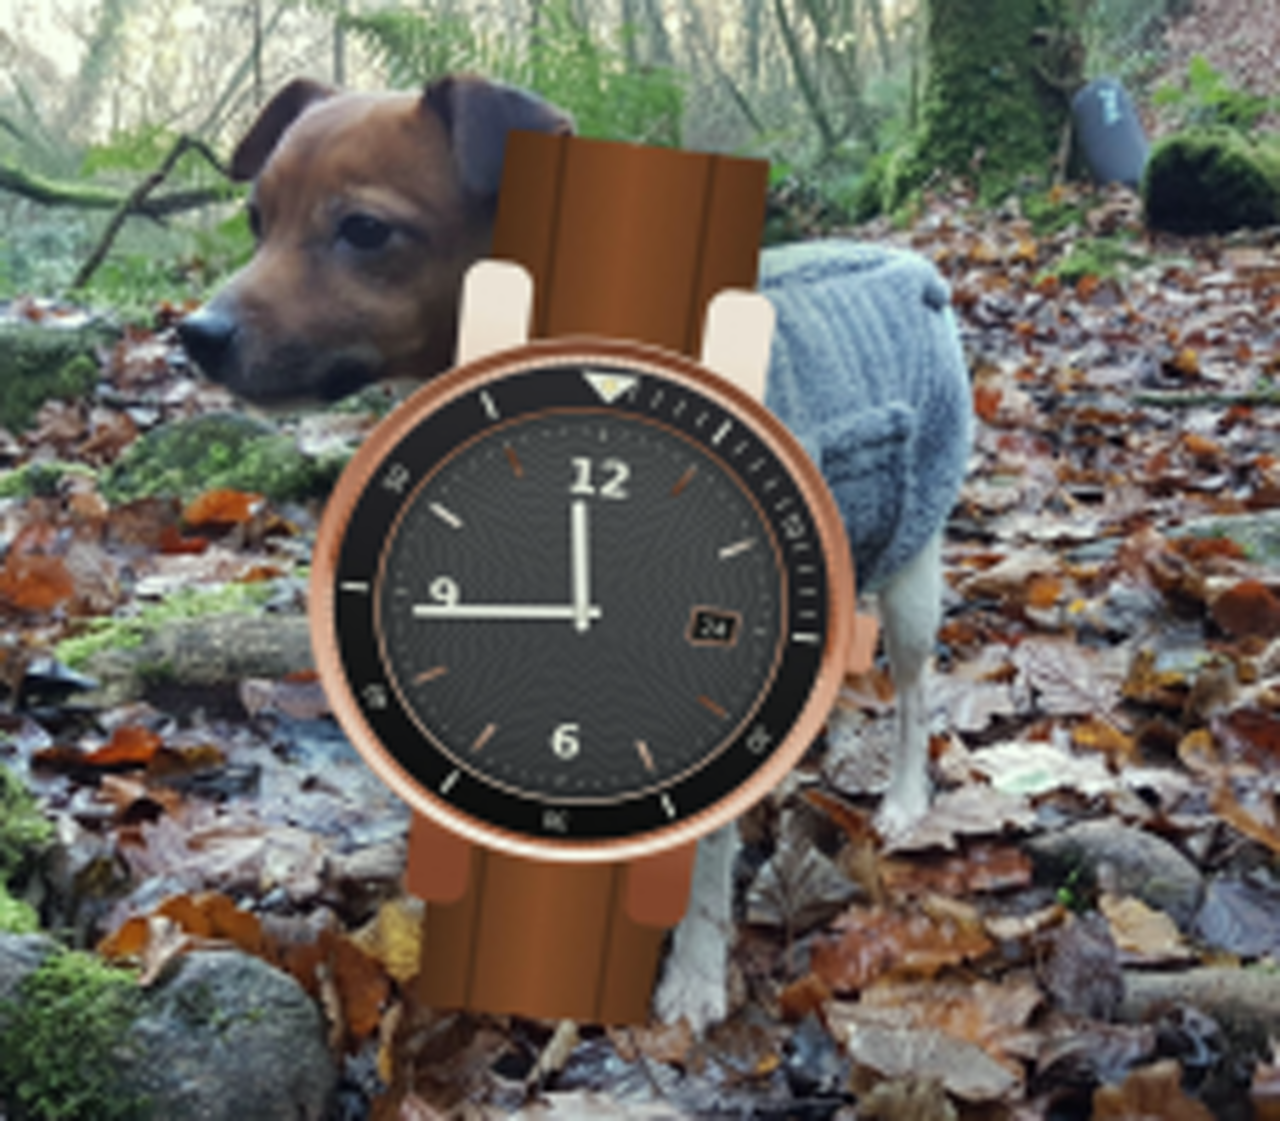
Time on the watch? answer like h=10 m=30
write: h=11 m=44
